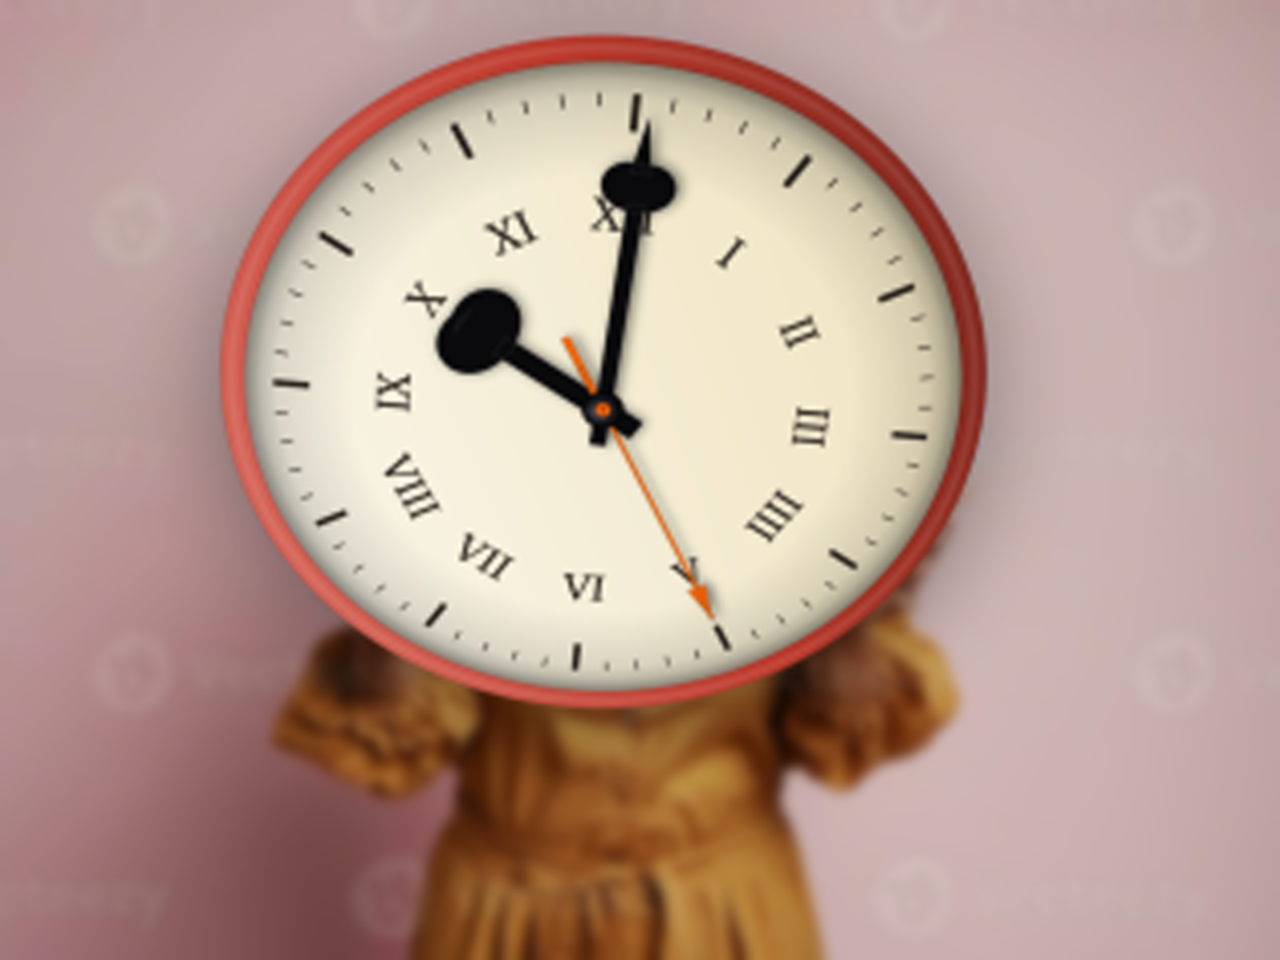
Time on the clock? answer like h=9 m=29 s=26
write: h=10 m=0 s=25
